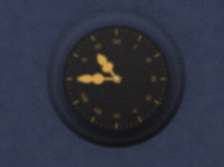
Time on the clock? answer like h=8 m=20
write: h=10 m=45
